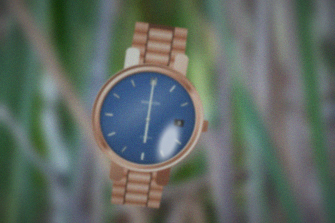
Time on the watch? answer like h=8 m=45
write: h=6 m=0
